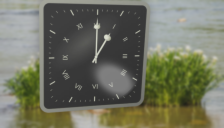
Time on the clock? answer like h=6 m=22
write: h=1 m=0
